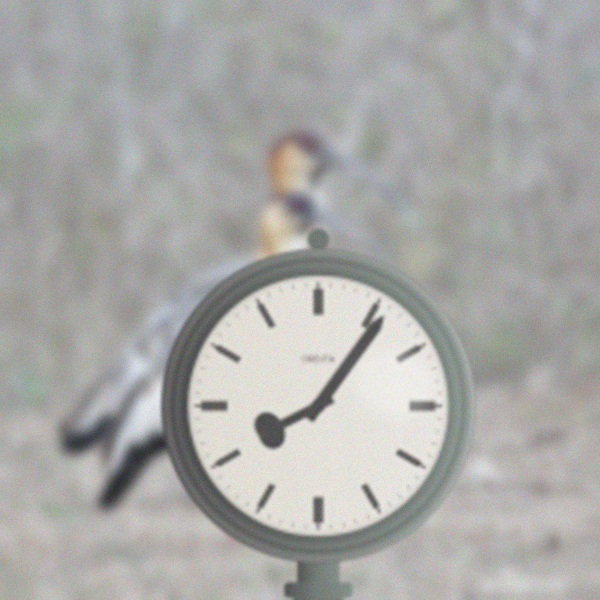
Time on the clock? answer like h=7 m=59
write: h=8 m=6
